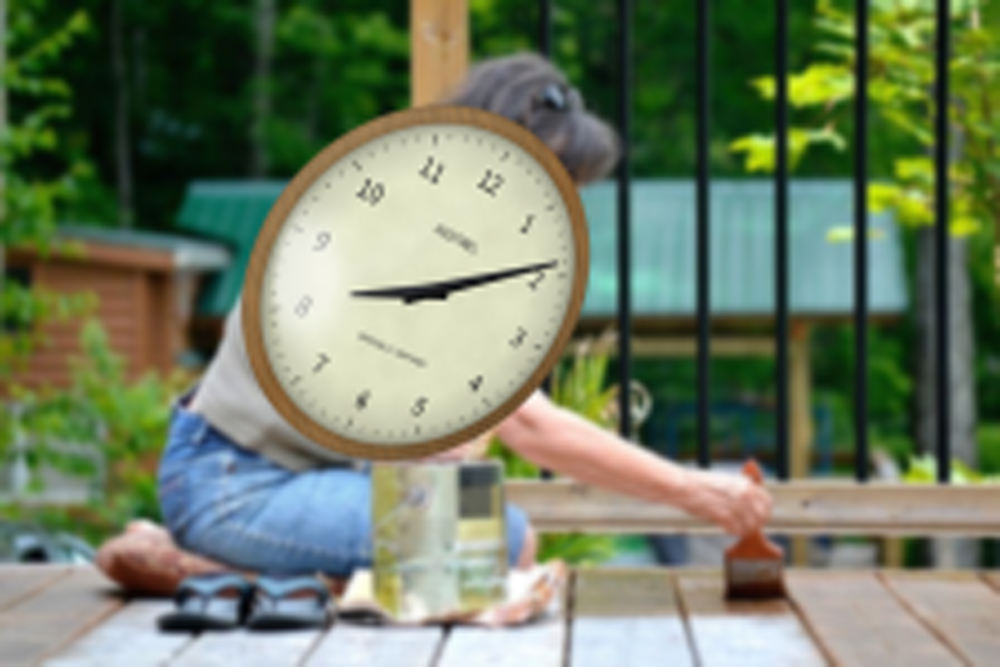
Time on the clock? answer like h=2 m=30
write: h=8 m=9
